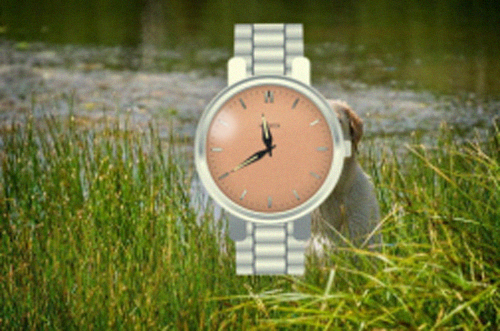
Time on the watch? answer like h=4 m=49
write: h=11 m=40
